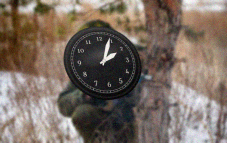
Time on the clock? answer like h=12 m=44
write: h=2 m=4
